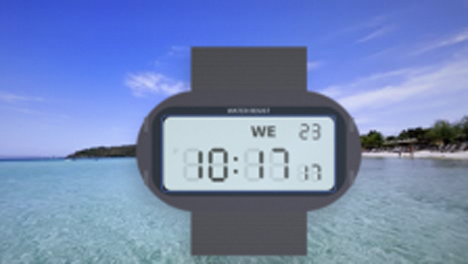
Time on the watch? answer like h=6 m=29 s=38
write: h=10 m=17 s=17
